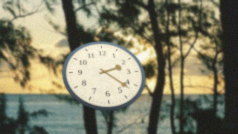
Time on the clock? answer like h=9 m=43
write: h=2 m=22
